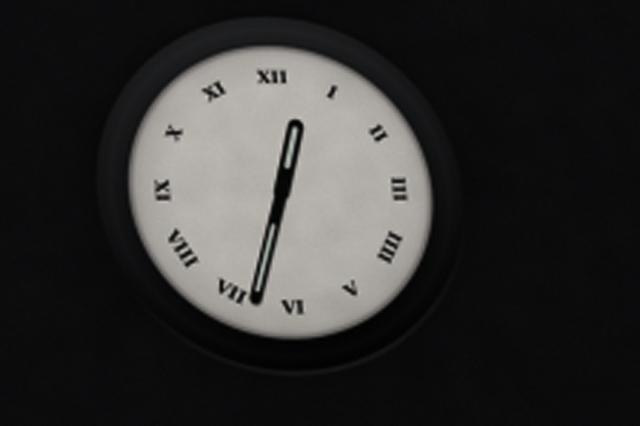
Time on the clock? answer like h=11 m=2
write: h=12 m=33
